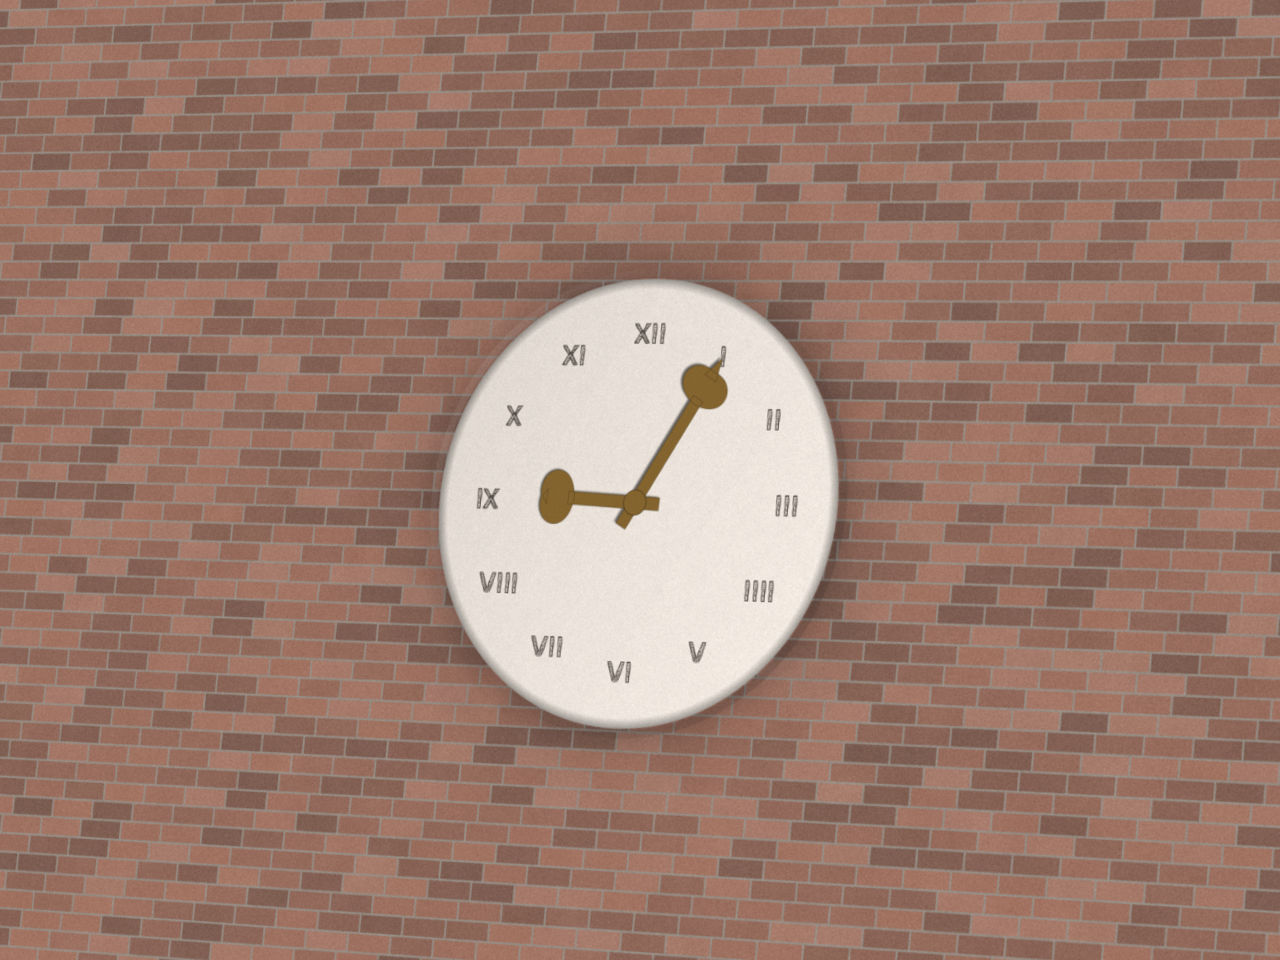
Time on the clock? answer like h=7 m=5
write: h=9 m=5
